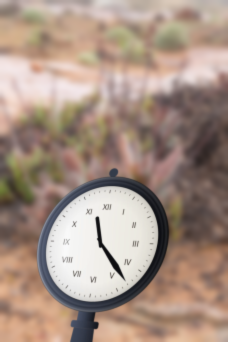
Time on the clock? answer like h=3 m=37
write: h=11 m=23
